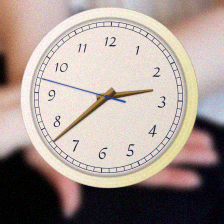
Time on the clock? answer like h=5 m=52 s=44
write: h=2 m=37 s=47
